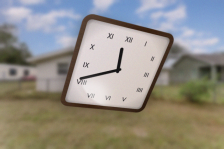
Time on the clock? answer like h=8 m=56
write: h=11 m=41
